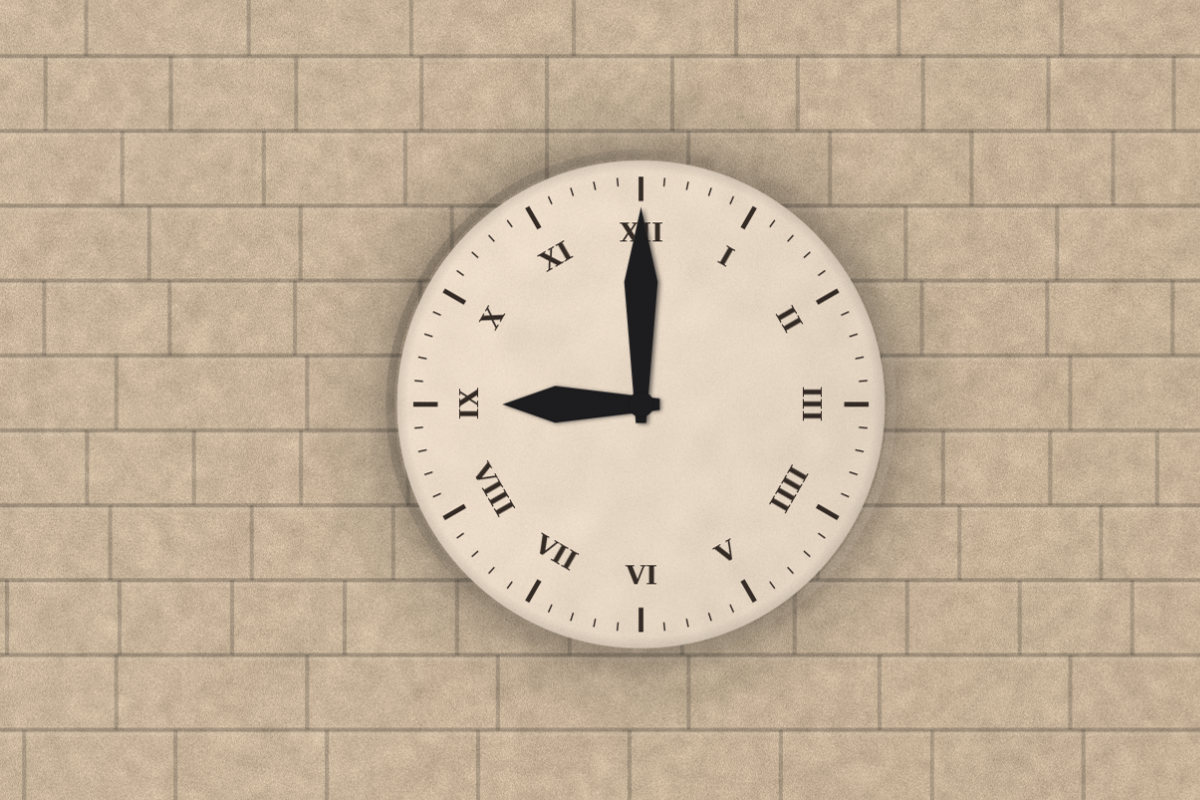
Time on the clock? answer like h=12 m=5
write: h=9 m=0
